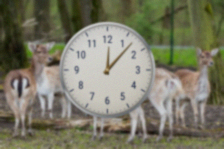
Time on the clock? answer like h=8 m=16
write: h=12 m=7
